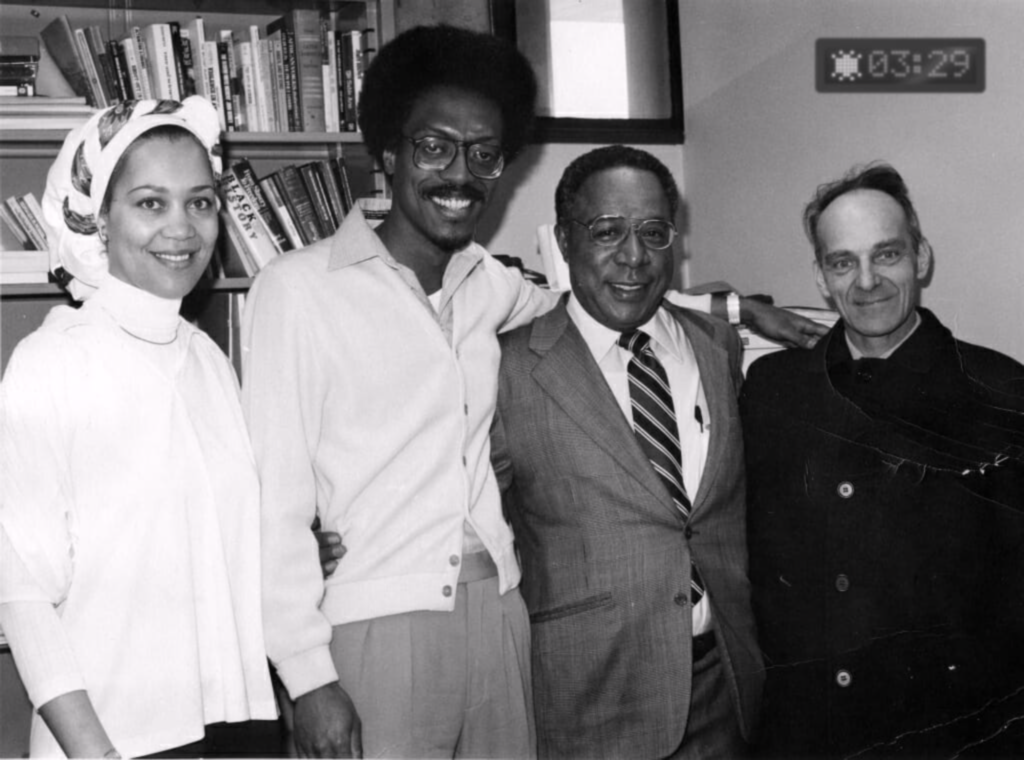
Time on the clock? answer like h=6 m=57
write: h=3 m=29
